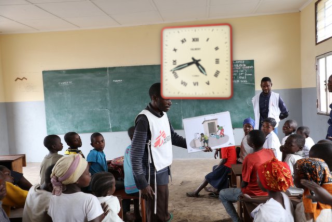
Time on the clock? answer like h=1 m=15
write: h=4 m=42
